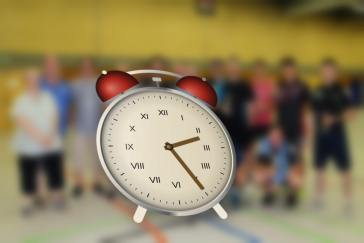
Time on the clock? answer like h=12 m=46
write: h=2 m=25
